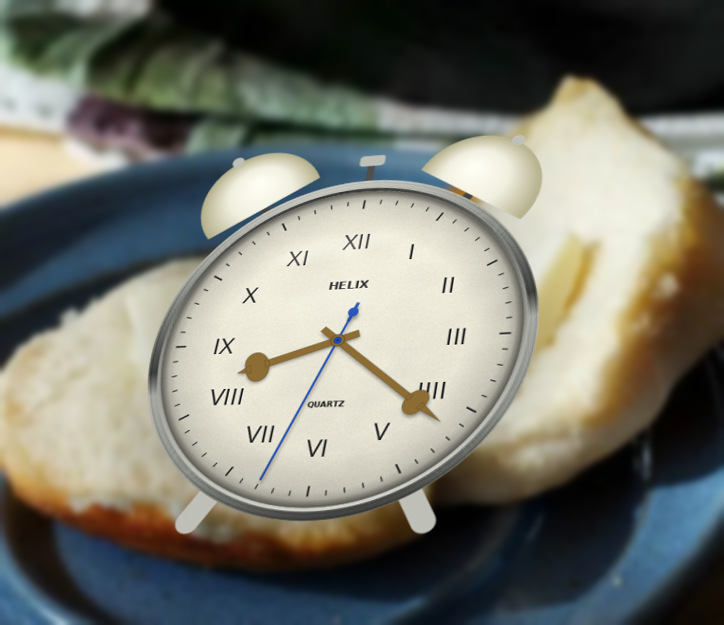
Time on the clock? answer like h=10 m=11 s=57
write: h=8 m=21 s=33
